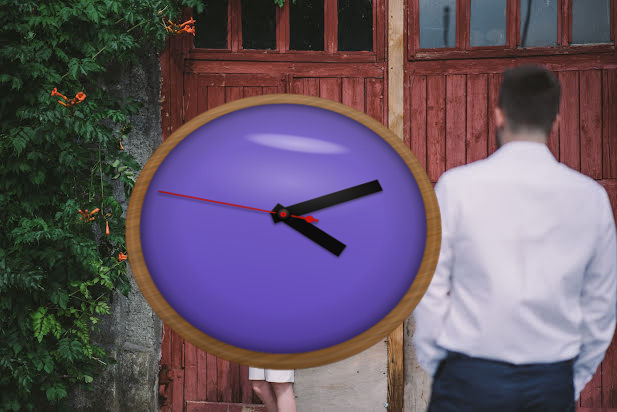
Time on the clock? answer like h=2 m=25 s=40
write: h=4 m=11 s=47
